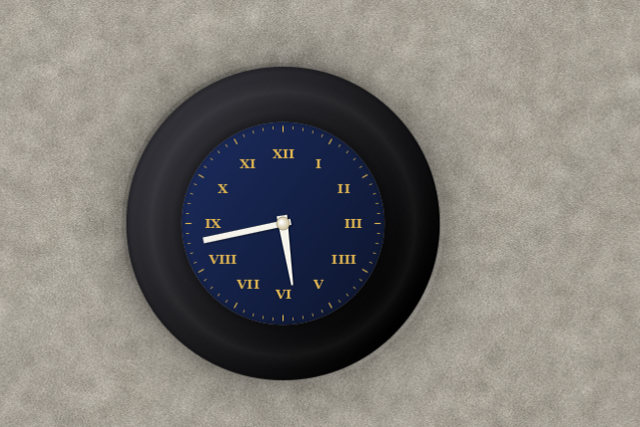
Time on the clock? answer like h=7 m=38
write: h=5 m=43
